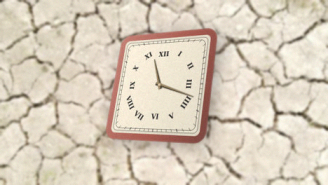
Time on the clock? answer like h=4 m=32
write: h=11 m=18
